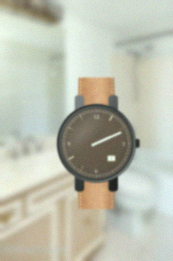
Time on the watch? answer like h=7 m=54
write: h=2 m=11
